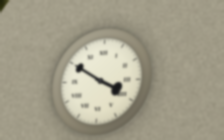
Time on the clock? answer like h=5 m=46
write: h=3 m=50
